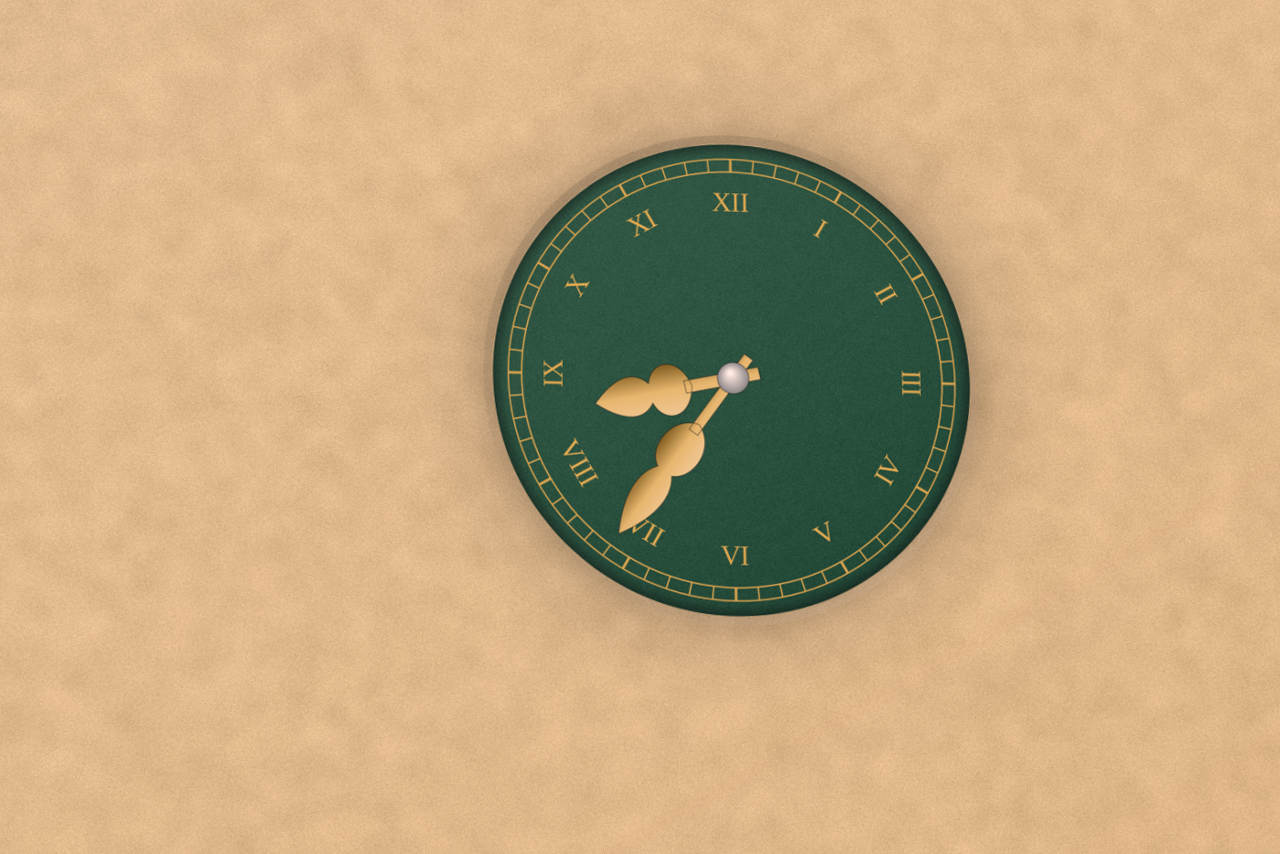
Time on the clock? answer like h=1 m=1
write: h=8 m=36
